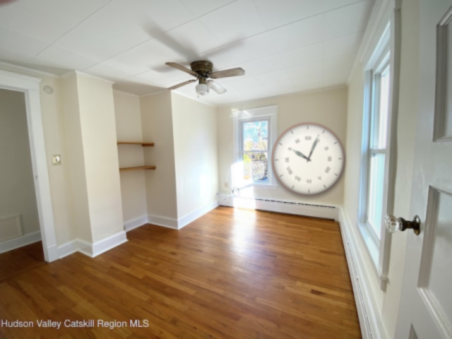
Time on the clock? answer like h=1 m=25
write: h=10 m=4
